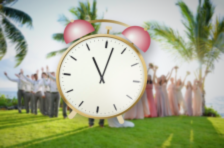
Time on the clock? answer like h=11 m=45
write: h=11 m=2
